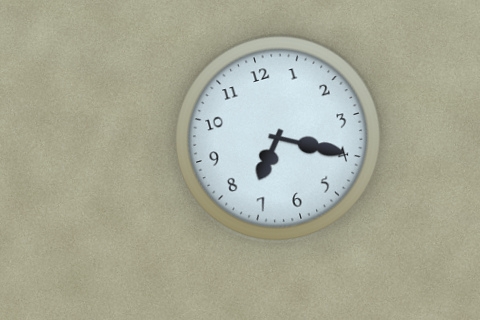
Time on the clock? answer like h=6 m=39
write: h=7 m=20
